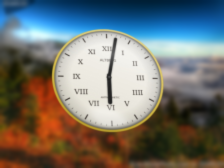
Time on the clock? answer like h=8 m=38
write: h=6 m=2
